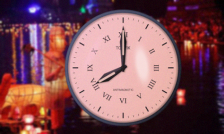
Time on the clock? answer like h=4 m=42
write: h=8 m=0
